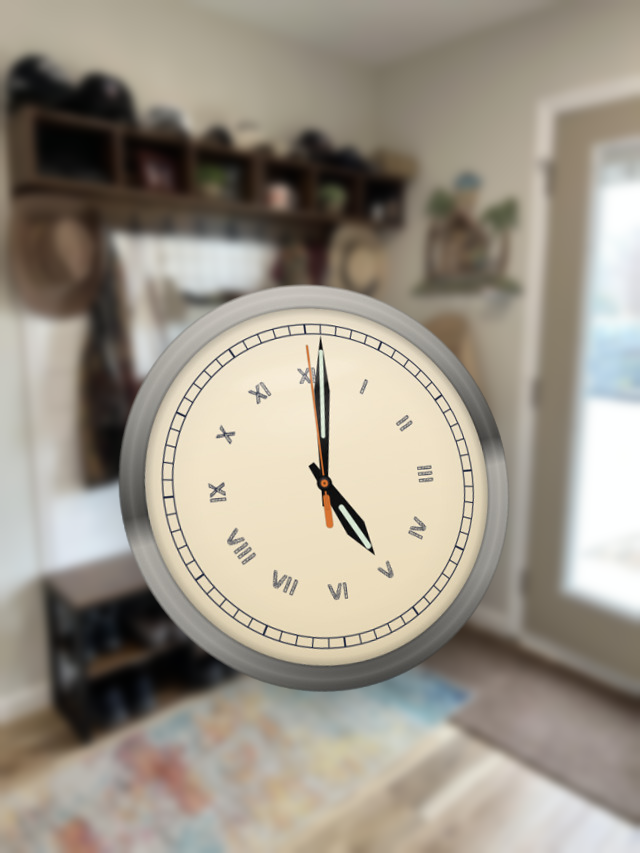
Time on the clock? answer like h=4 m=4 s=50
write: h=5 m=1 s=0
